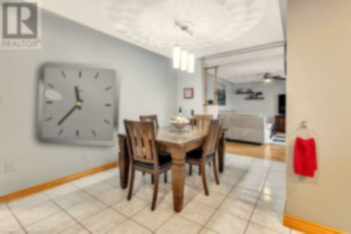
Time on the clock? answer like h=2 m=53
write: h=11 m=37
